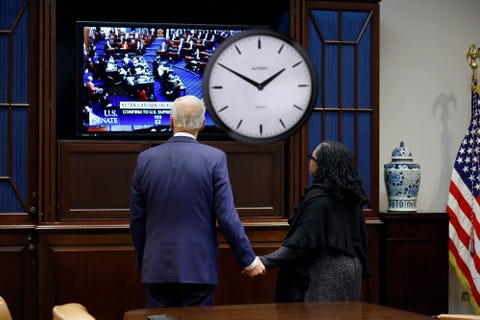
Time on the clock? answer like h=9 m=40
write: h=1 m=50
